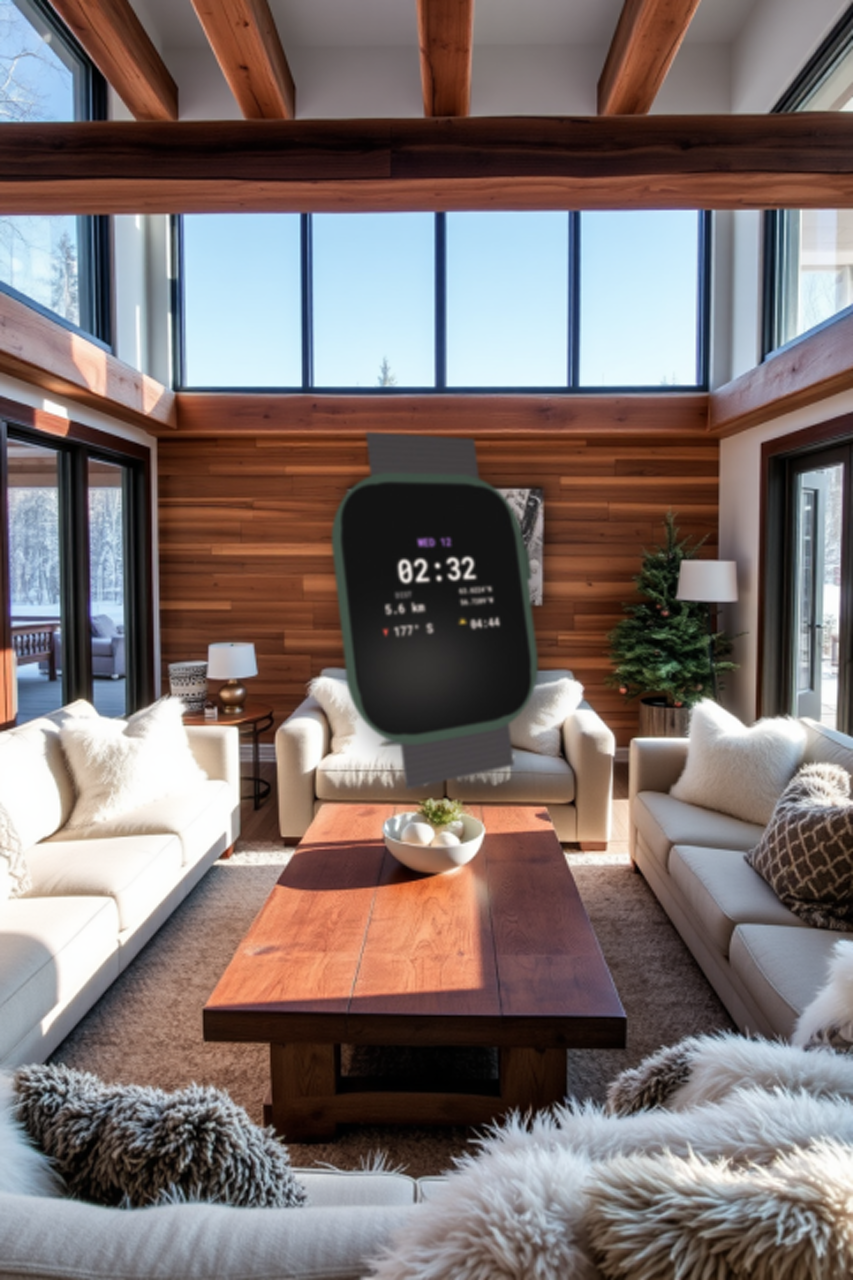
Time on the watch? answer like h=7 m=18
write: h=2 m=32
